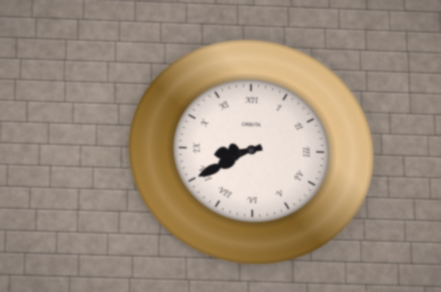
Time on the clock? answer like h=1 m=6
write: h=8 m=40
